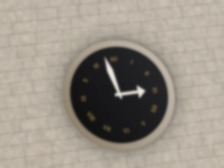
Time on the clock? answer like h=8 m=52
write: h=2 m=58
